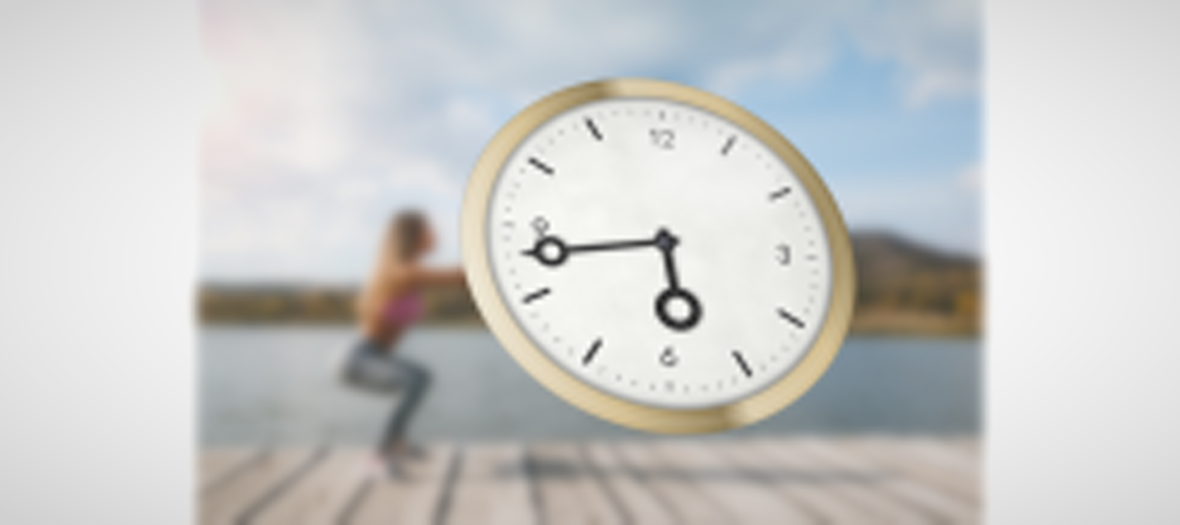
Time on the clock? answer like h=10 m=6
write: h=5 m=43
